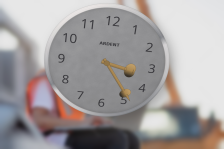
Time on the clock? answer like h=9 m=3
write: h=3 m=24
